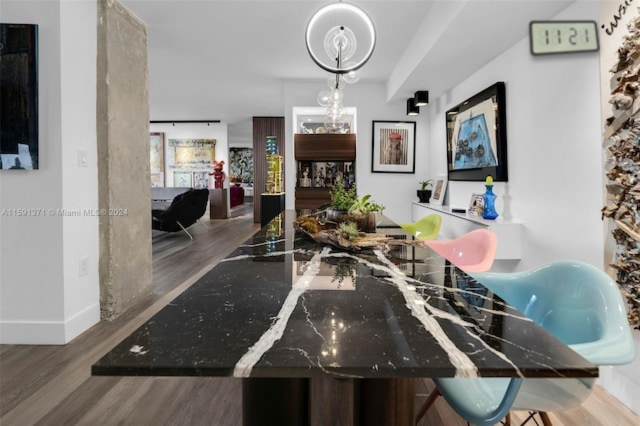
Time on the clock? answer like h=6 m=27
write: h=11 m=21
